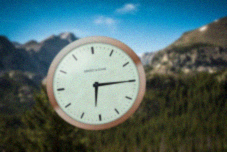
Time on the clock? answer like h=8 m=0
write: h=6 m=15
